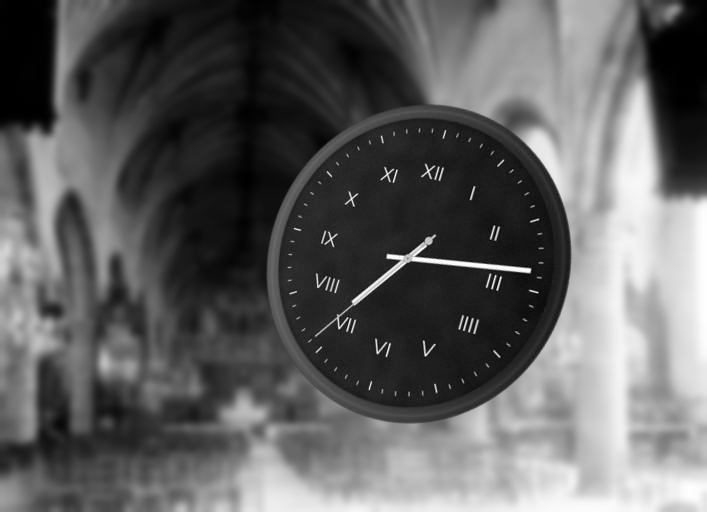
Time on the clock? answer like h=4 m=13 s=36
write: h=7 m=13 s=36
